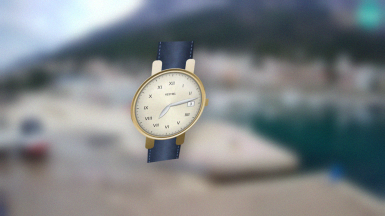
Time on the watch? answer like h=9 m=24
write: h=7 m=13
